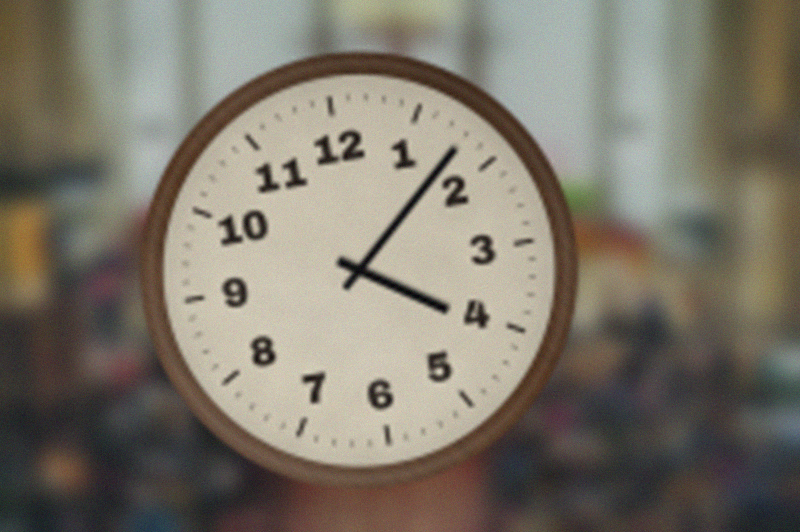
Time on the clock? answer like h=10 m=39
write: h=4 m=8
